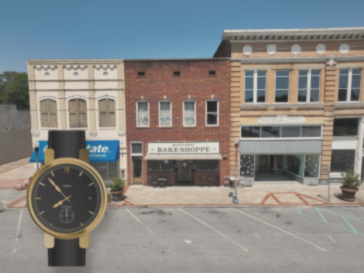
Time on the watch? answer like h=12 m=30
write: h=7 m=53
